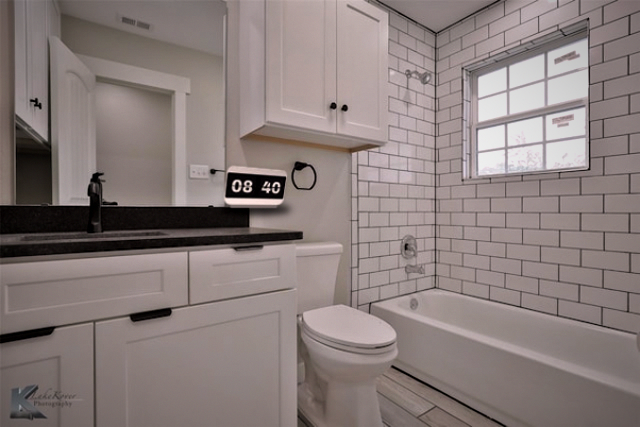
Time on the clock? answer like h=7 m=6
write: h=8 m=40
